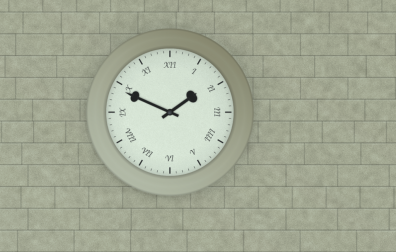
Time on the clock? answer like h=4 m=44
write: h=1 m=49
